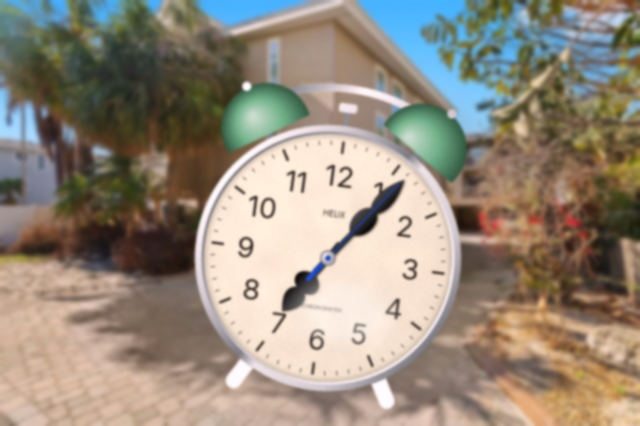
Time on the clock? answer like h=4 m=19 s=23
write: h=7 m=6 s=6
